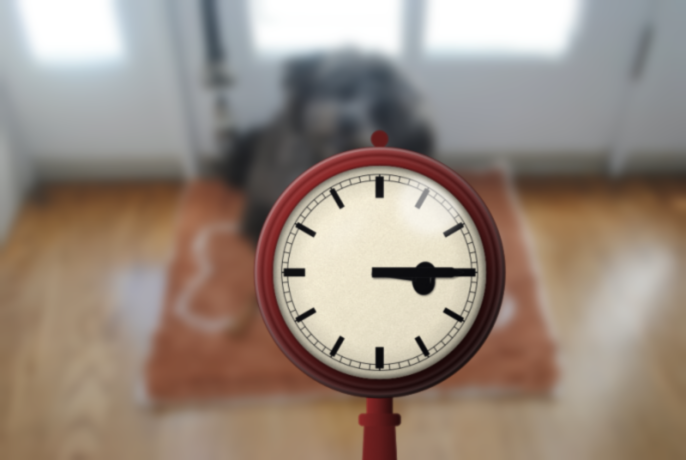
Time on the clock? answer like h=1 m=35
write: h=3 m=15
